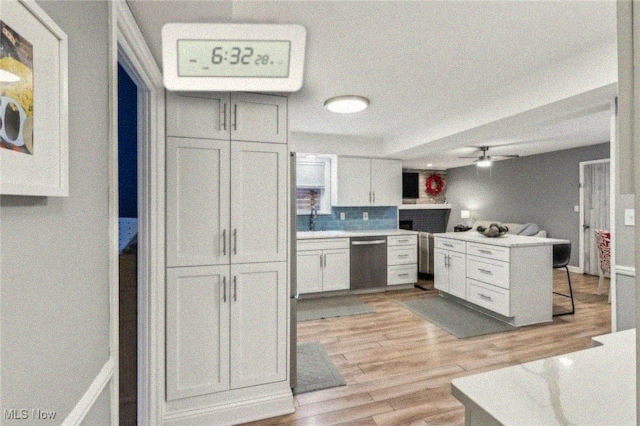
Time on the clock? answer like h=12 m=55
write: h=6 m=32
